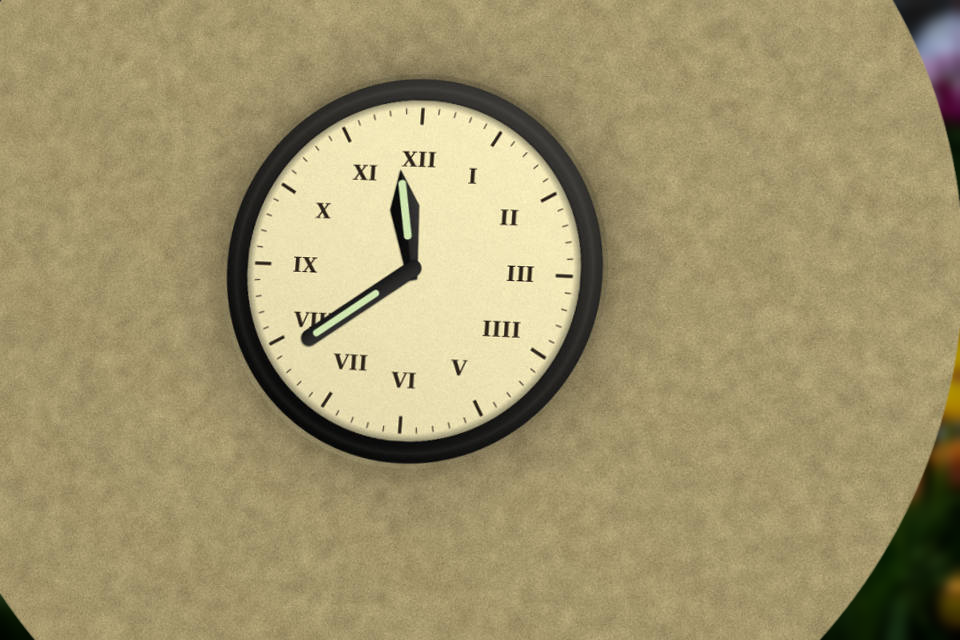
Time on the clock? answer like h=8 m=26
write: h=11 m=39
